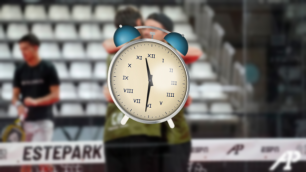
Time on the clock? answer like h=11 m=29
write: h=11 m=31
